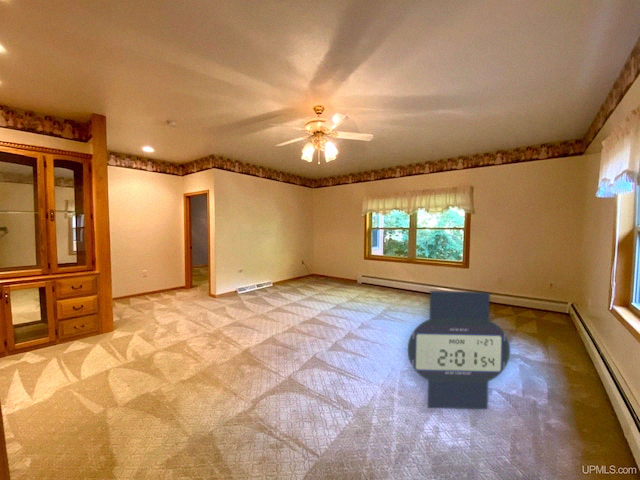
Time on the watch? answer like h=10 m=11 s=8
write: h=2 m=1 s=54
